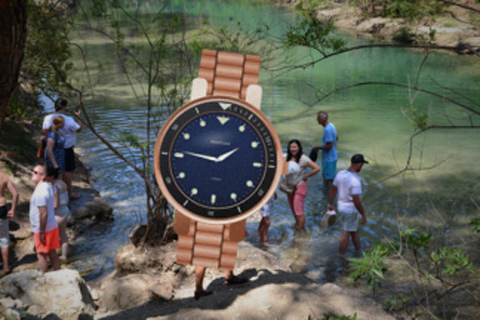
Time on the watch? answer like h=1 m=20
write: h=1 m=46
